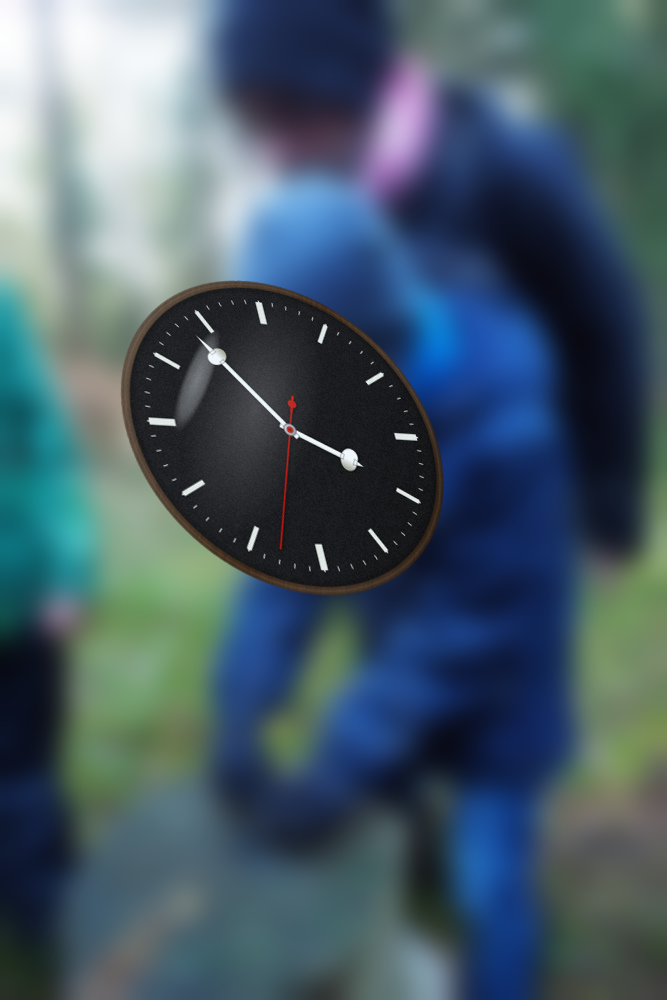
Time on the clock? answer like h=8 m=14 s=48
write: h=3 m=53 s=33
